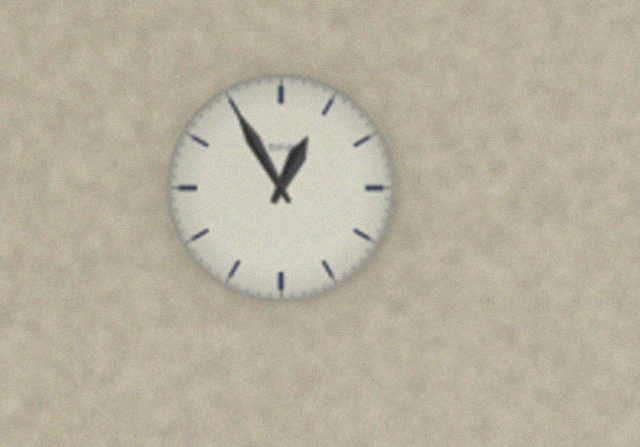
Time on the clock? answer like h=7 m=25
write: h=12 m=55
